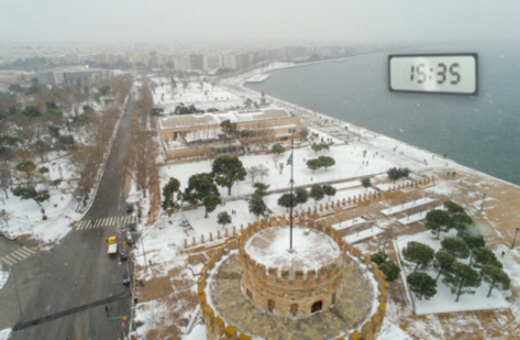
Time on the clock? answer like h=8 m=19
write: h=15 m=35
